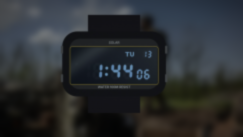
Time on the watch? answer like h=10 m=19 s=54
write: h=1 m=44 s=6
